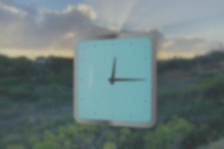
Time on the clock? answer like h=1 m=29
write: h=12 m=15
